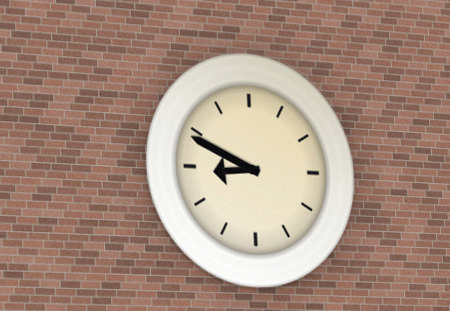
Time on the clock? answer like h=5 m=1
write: h=8 m=49
